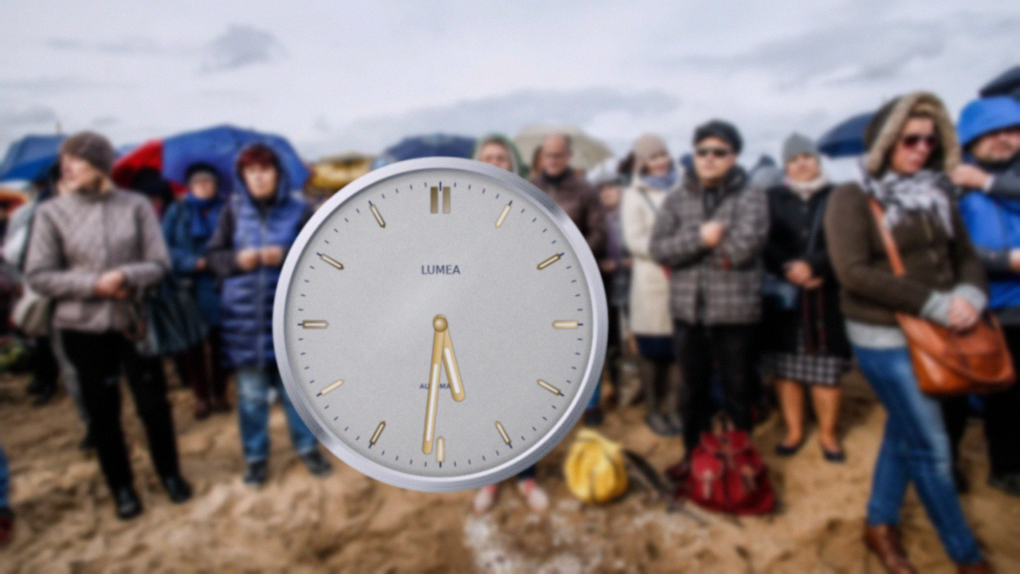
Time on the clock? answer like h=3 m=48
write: h=5 m=31
